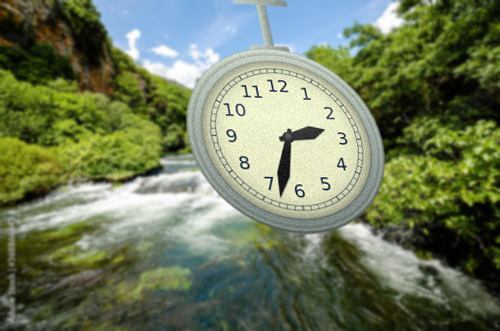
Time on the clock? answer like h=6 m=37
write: h=2 m=33
